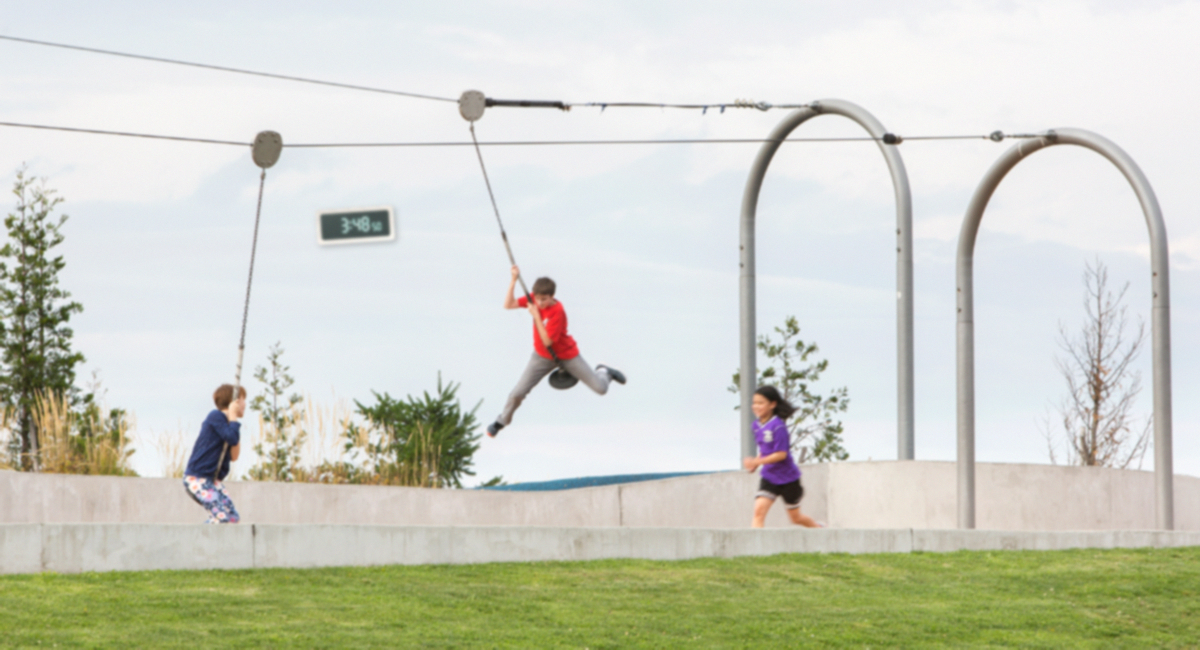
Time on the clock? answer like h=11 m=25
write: h=3 m=48
